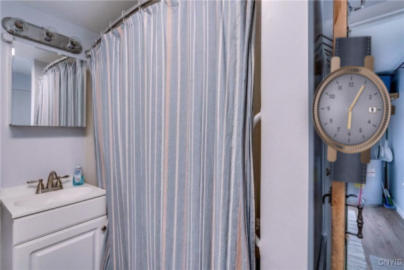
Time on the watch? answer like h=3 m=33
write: h=6 m=5
